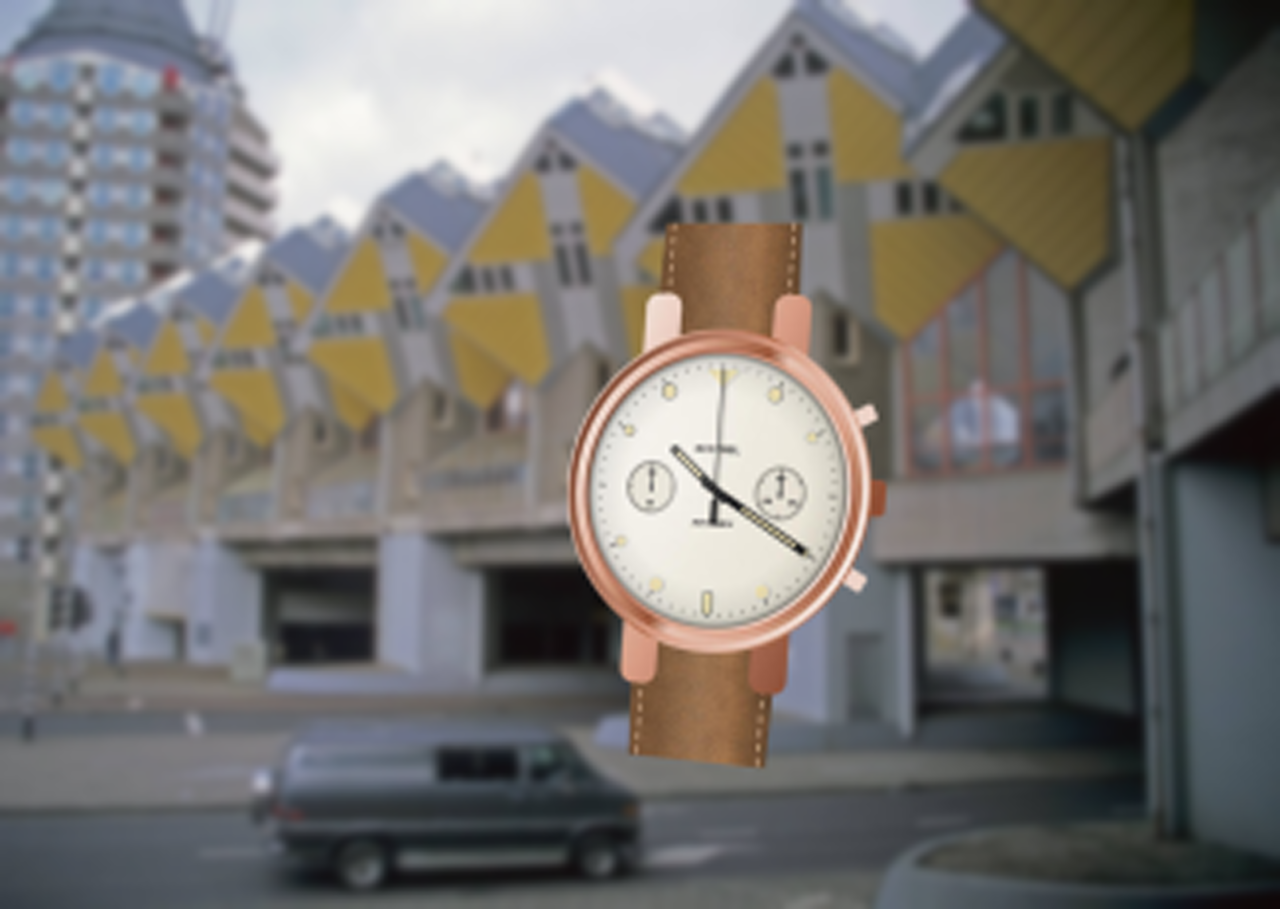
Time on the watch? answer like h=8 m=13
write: h=10 m=20
